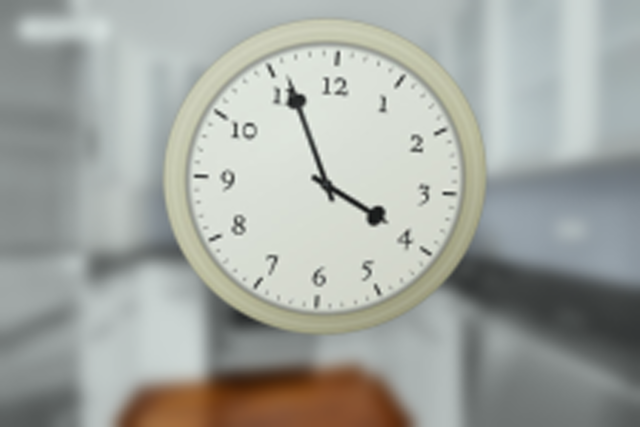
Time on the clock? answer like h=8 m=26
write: h=3 m=56
